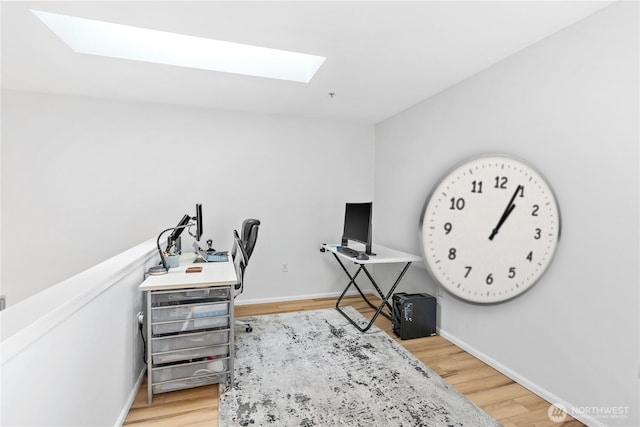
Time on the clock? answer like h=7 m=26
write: h=1 m=4
